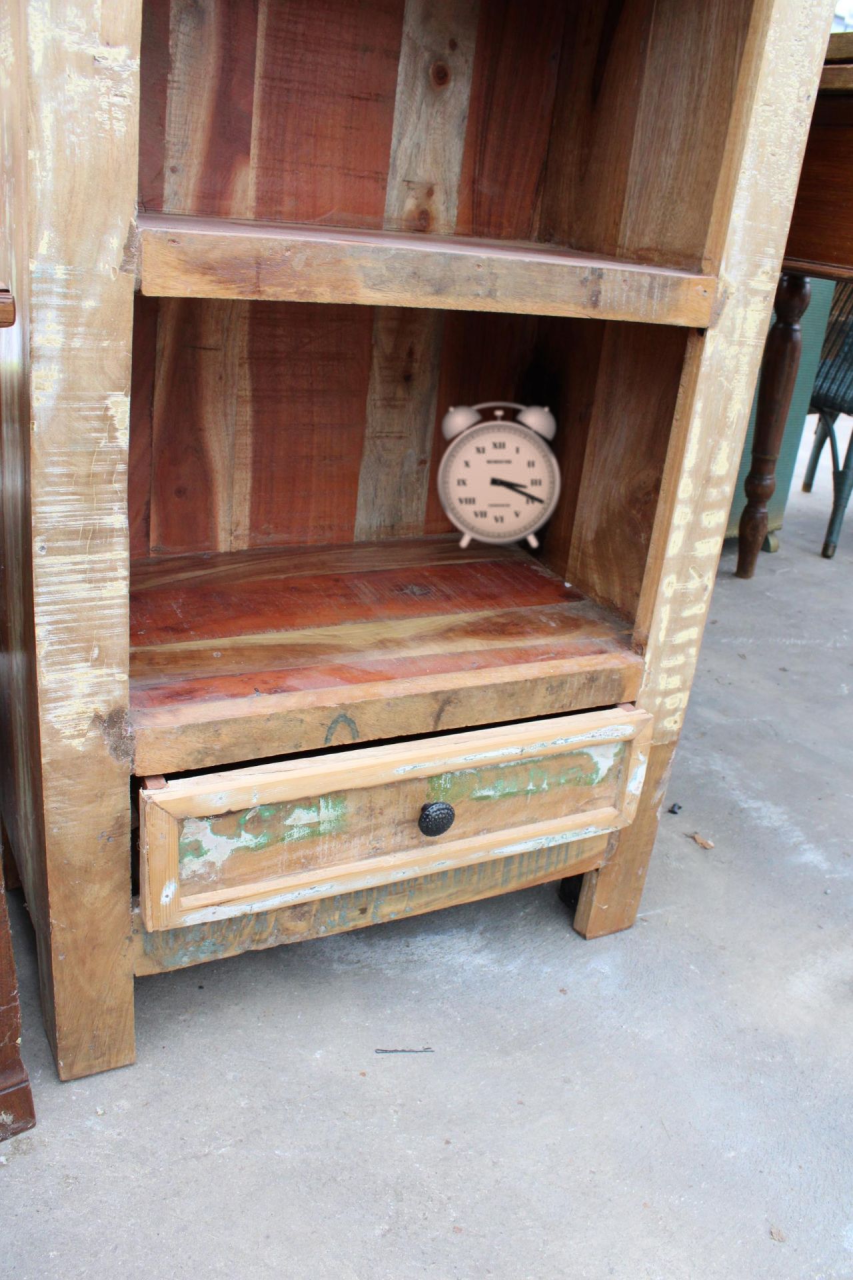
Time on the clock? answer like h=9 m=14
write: h=3 m=19
